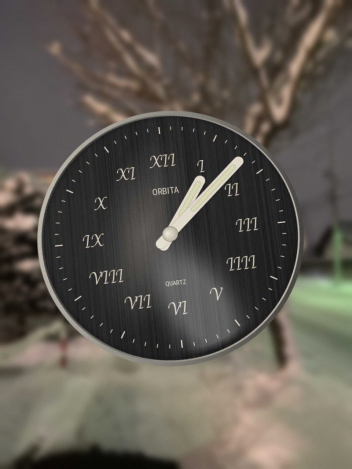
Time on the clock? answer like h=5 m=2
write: h=1 m=8
